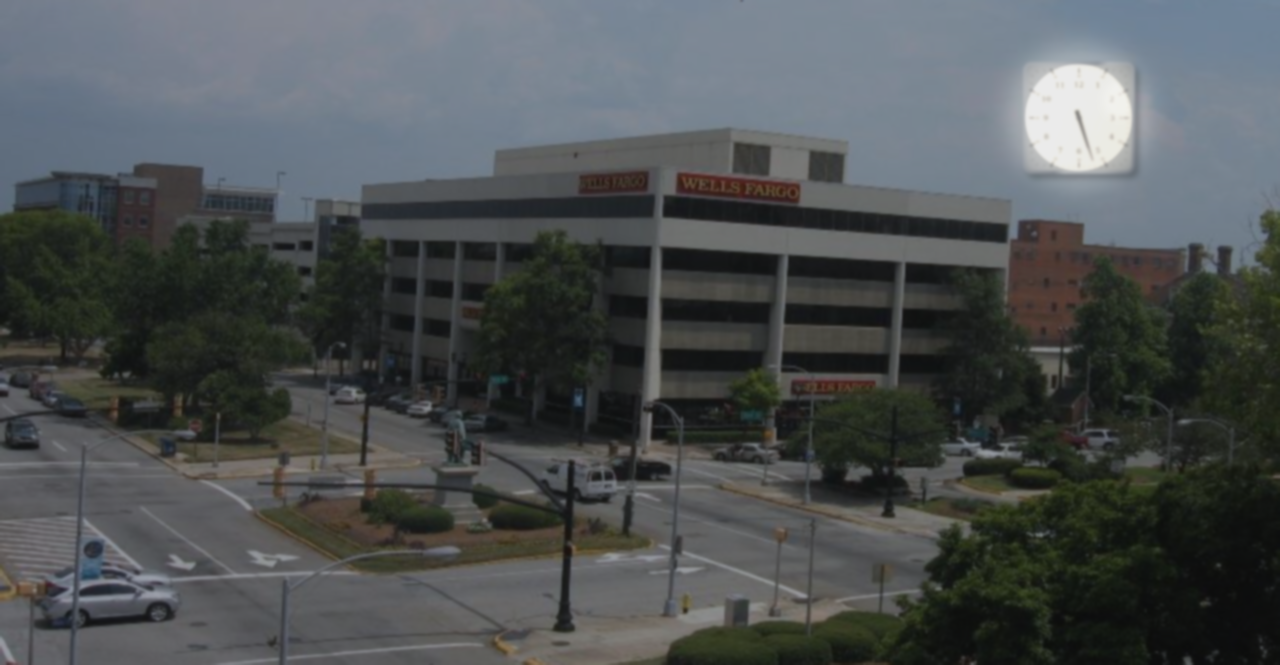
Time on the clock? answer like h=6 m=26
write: h=5 m=27
